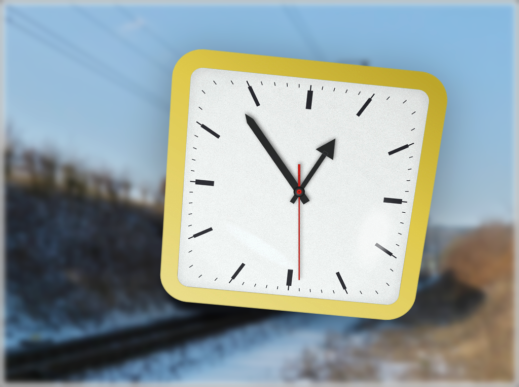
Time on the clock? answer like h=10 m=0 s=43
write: h=12 m=53 s=29
